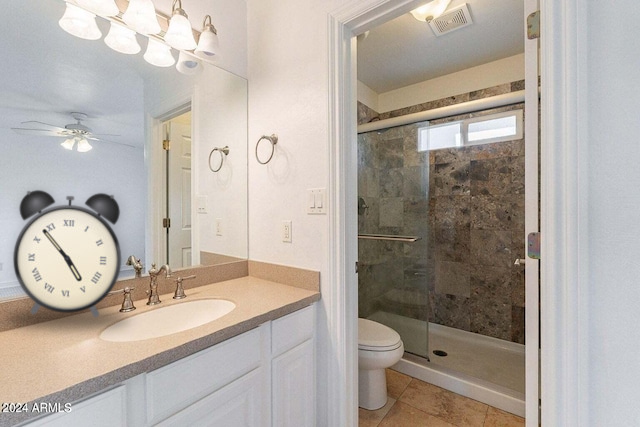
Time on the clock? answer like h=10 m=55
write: h=4 m=53
